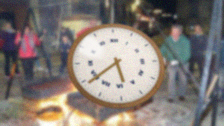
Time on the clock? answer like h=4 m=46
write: h=5 m=39
